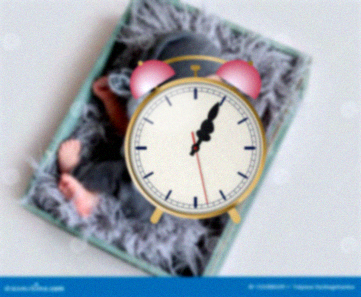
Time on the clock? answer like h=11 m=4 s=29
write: h=1 m=4 s=28
